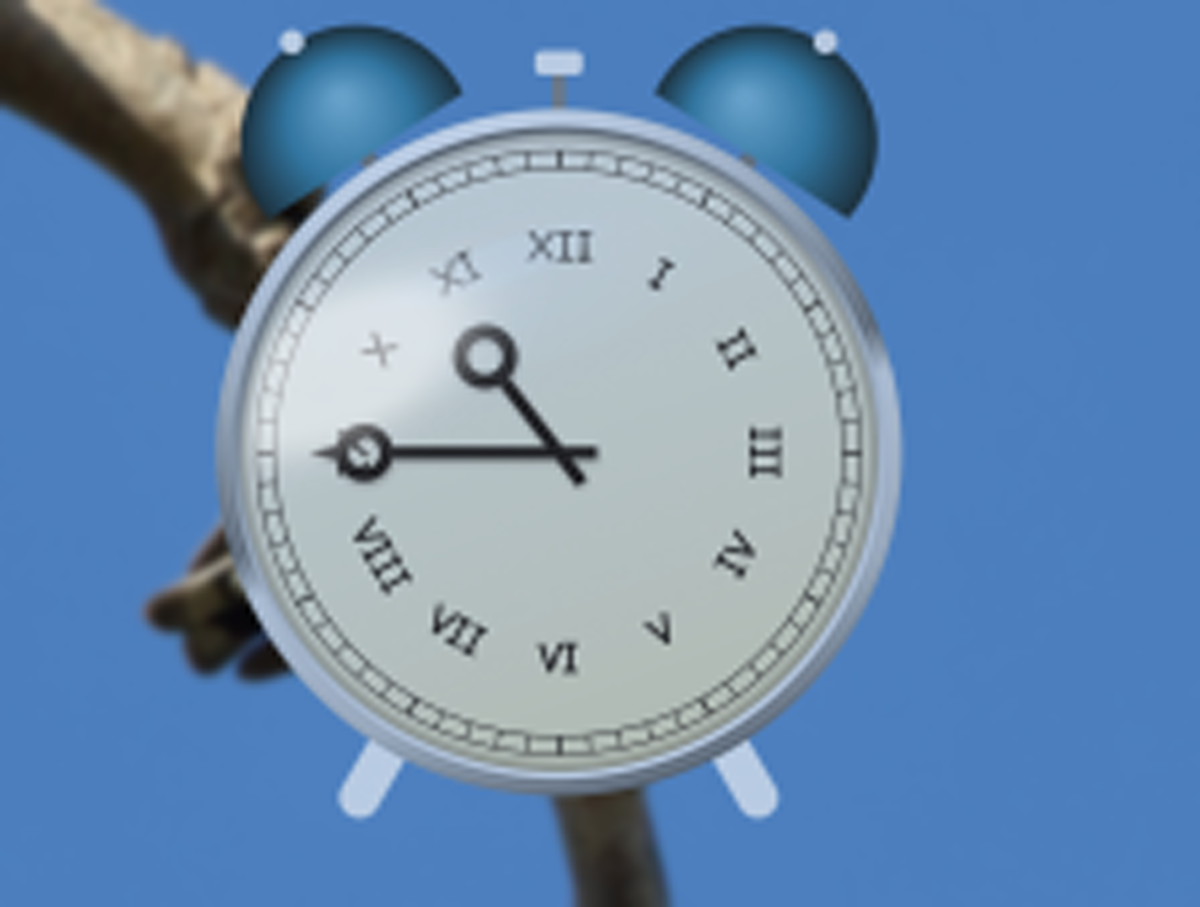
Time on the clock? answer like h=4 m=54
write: h=10 m=45
